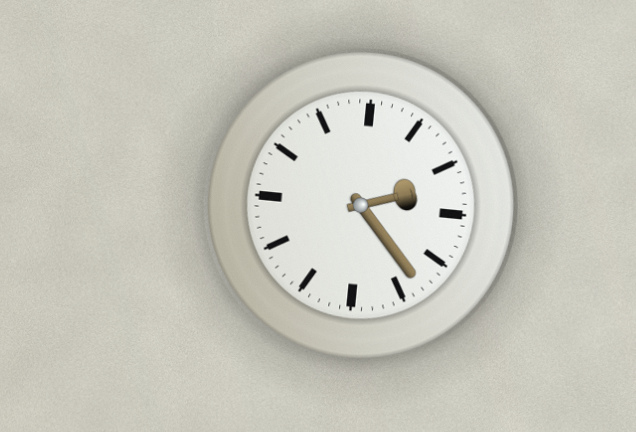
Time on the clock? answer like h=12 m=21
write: h=2 m=23
